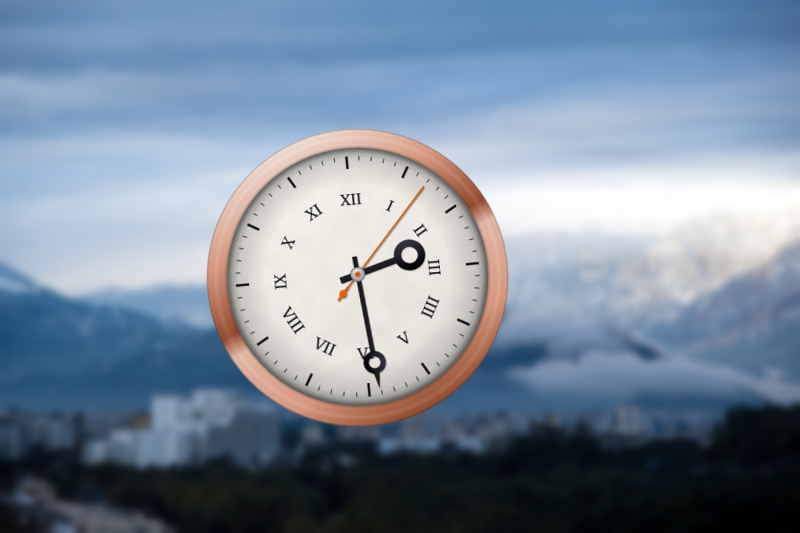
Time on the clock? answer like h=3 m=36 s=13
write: h=2 m=29 s=7
